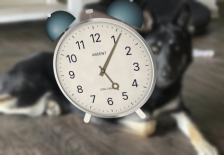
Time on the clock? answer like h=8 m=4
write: h=5 m=6
